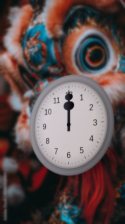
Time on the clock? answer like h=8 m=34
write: h=12 m=0
